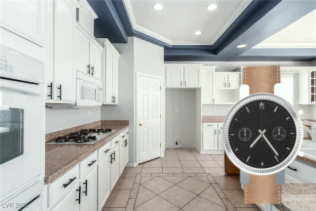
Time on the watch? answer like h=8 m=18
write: h=7 m=24
